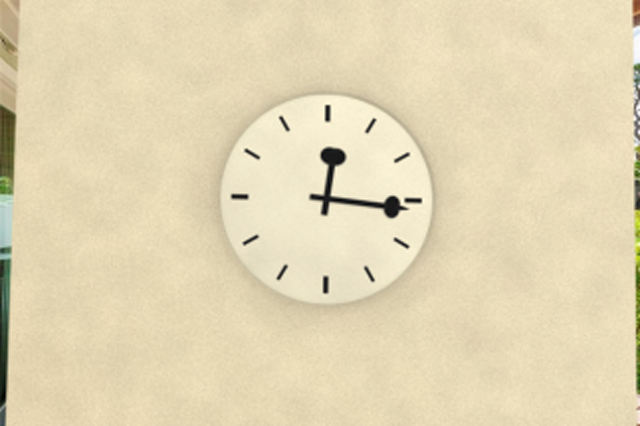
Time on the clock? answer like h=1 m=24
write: h=12 m=16
